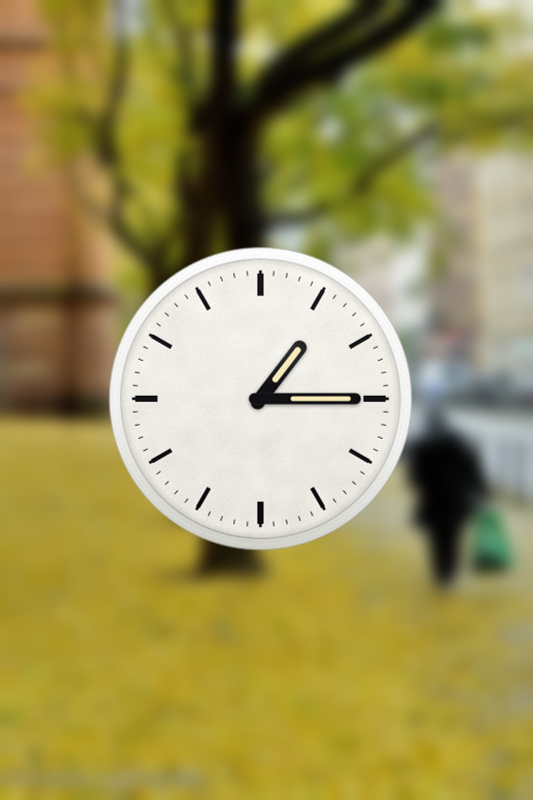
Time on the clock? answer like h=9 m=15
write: h=1 m=15
